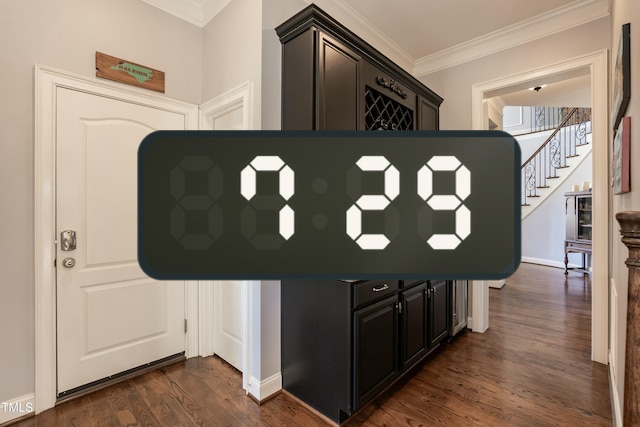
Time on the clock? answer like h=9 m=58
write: h=7 m=29
